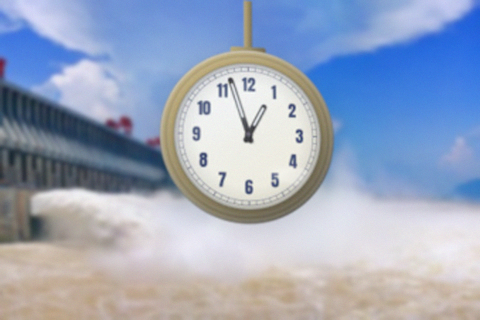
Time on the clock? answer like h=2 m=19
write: h=12 m=57
